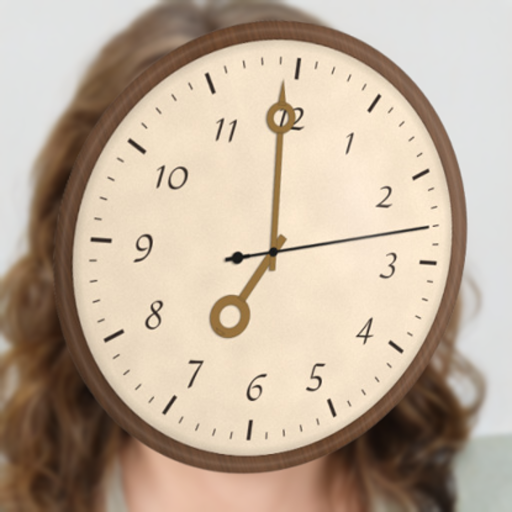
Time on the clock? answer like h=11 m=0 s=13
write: h=6 m=59 s=13
